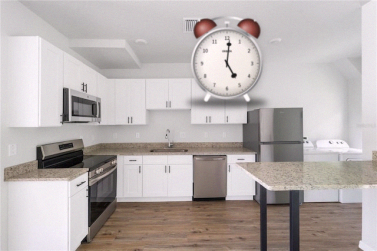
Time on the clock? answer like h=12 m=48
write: h=5 m=1
